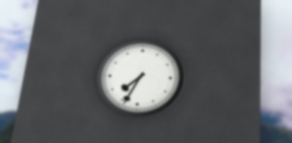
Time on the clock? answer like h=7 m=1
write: h=7 m=34
